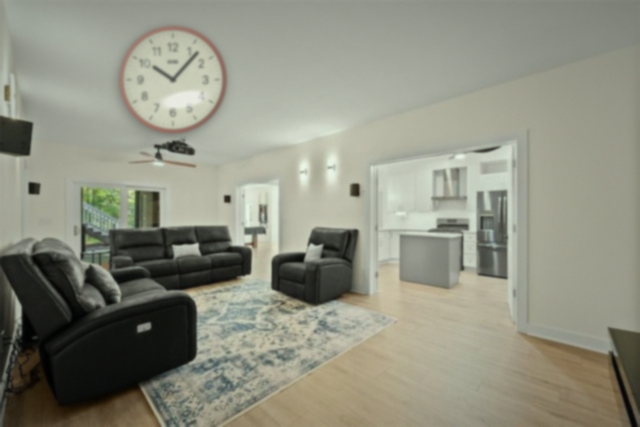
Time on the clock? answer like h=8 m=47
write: h=10 m=7
